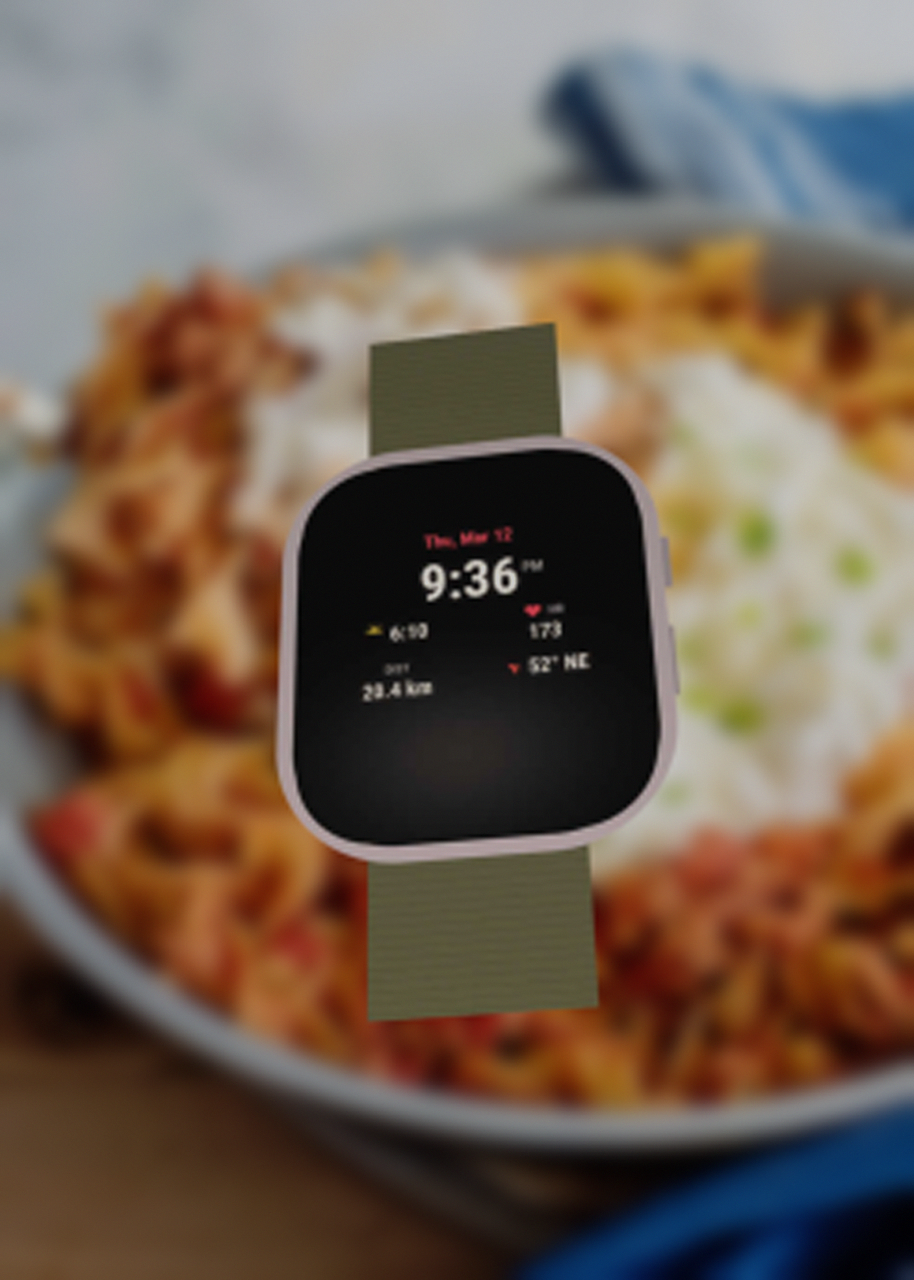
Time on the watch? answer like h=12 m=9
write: h=9 m=36
